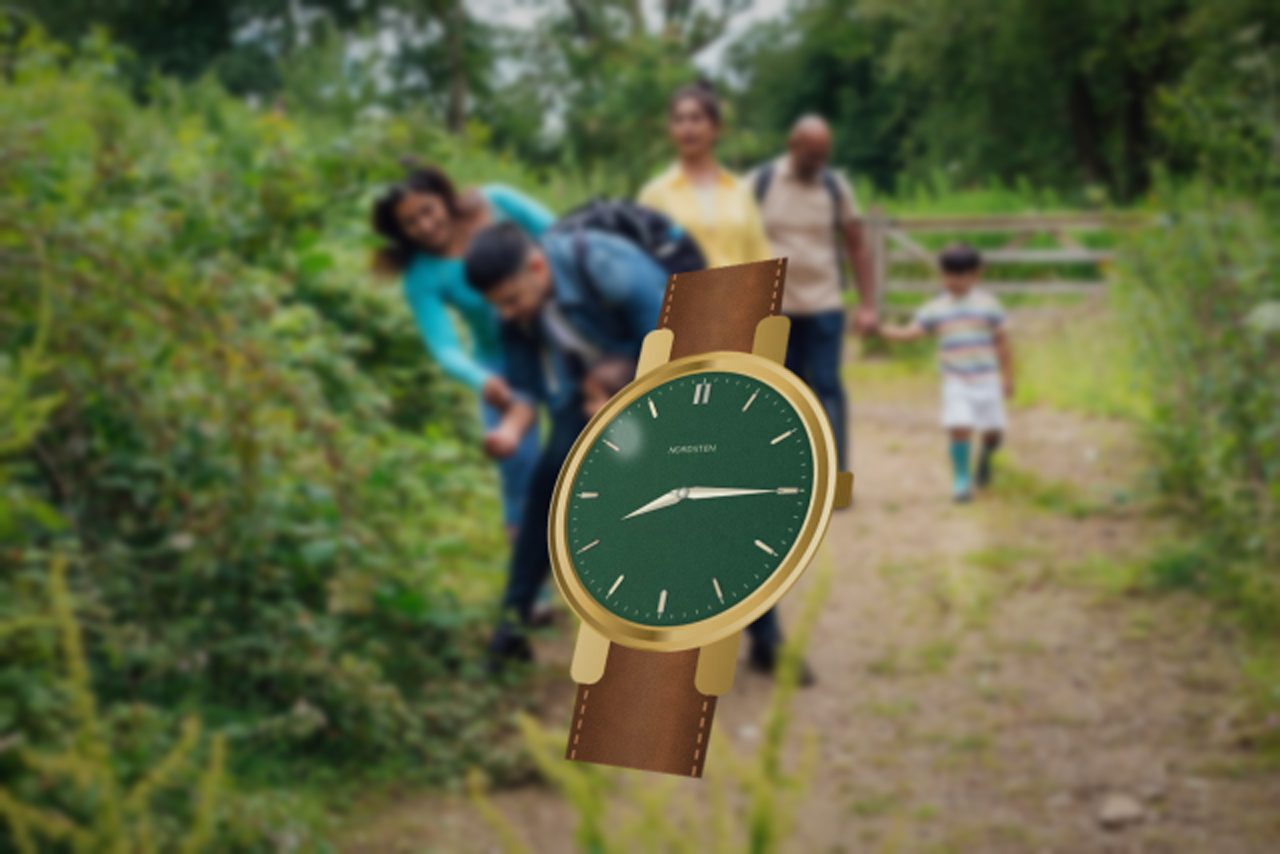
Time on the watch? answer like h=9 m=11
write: h=8 m=15
